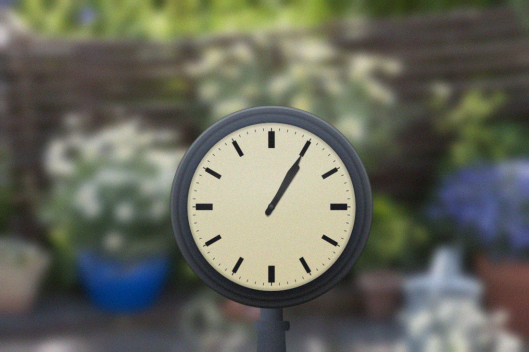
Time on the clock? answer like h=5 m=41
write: h=1 m=5
